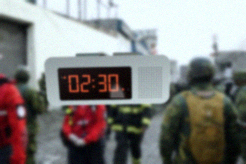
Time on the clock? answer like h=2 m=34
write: h=2 m=30
